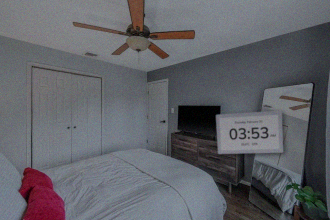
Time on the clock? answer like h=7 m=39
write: h=3 m=53
